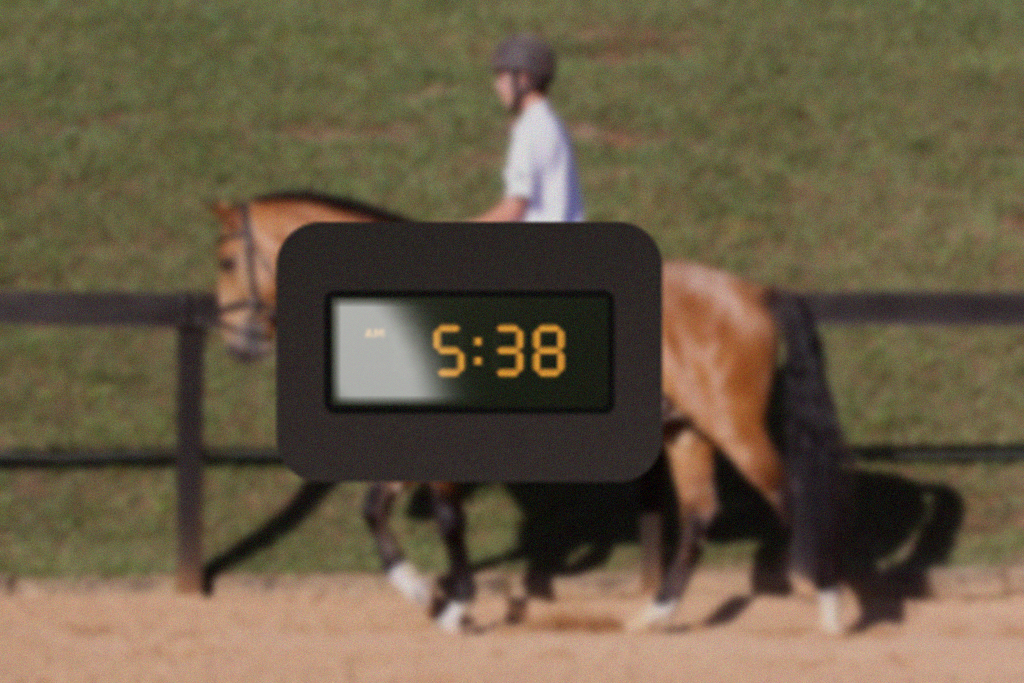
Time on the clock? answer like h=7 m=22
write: h=5 m=38
